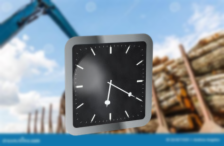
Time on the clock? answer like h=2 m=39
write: h=6 m=20
